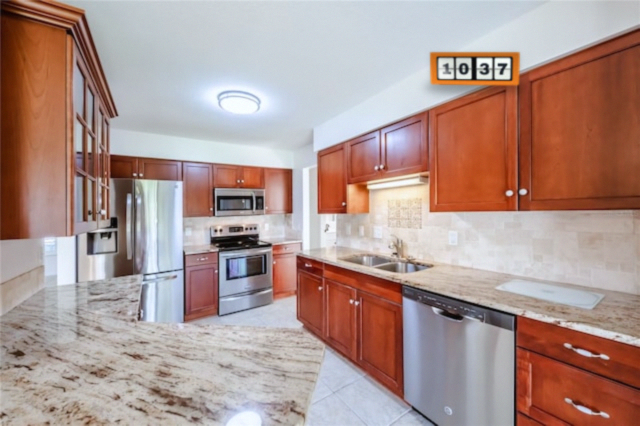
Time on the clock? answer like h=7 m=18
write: h=10 m=37
